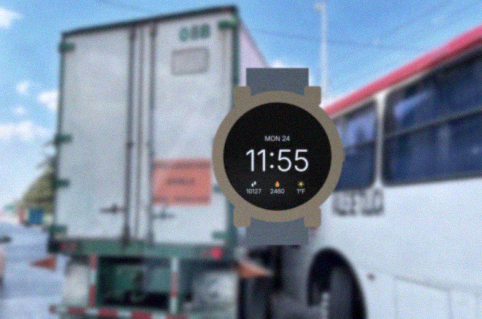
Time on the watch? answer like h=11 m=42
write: h=11 m=55
